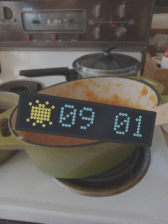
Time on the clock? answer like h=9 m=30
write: h=9 m=1
